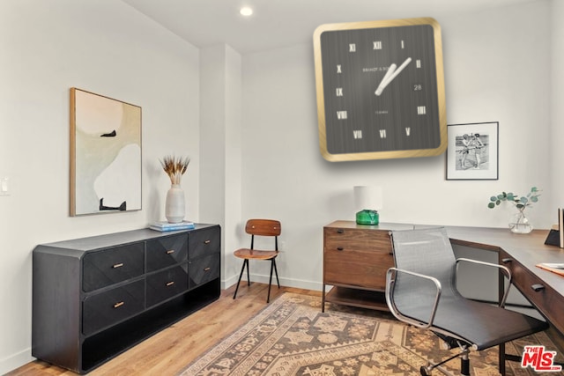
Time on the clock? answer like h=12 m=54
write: h=1 m=8
